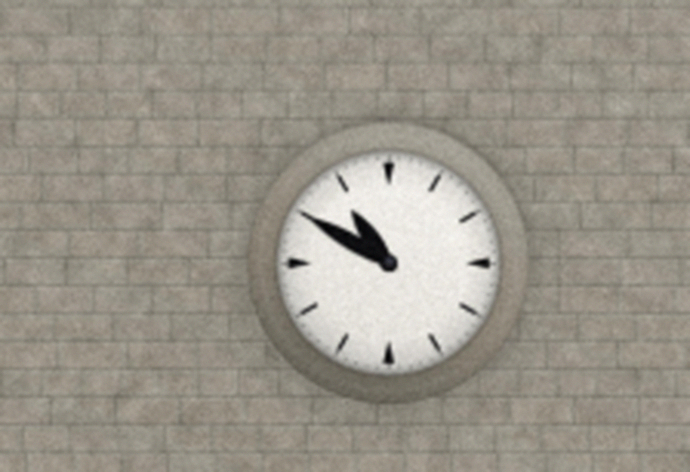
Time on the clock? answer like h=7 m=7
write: h=10 m=50
